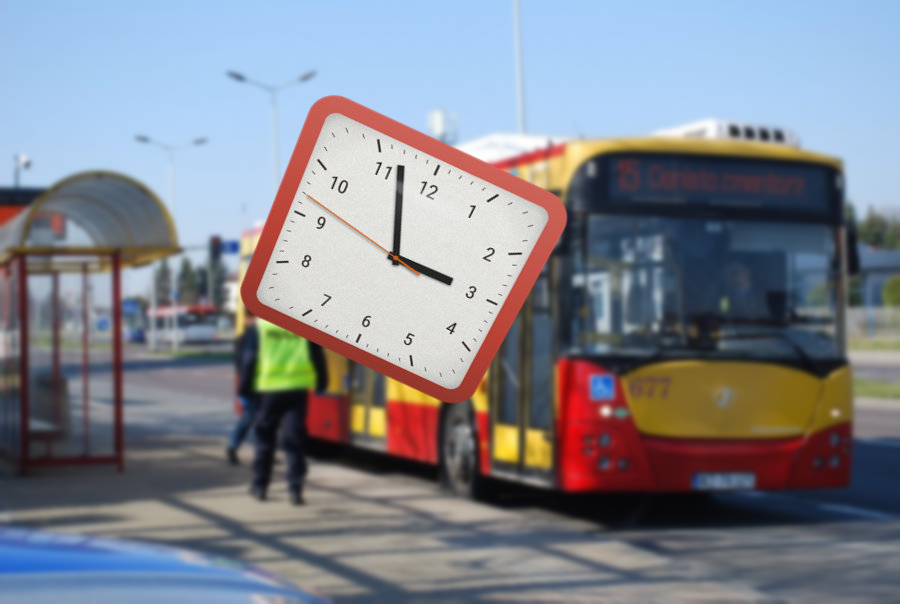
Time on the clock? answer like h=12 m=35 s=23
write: h=2 m=56 s=47
